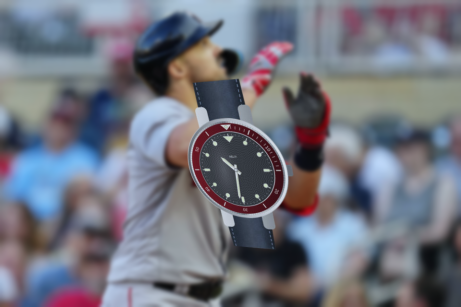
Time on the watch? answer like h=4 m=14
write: h=10 m=31
